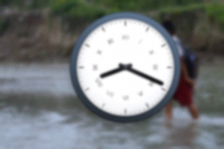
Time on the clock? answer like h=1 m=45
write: h=8 m=19
